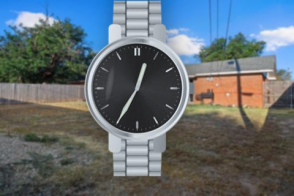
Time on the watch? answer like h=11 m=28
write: h=12 m=35
